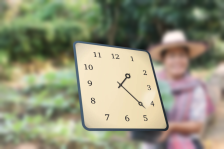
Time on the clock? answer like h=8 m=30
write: h=1 m=23
